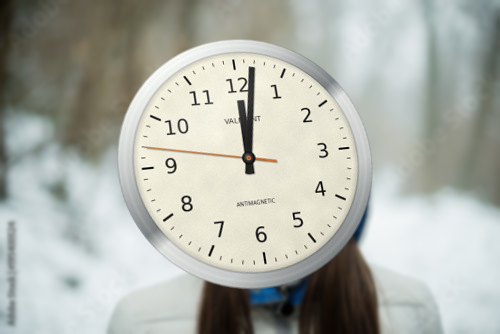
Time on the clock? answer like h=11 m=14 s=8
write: h=12 m=1 s=47
